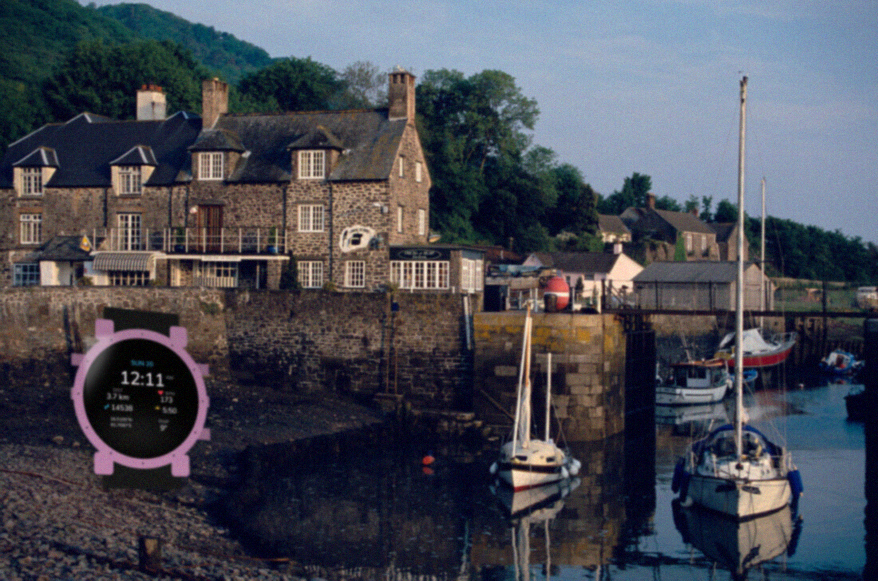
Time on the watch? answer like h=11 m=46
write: h=12 m=11
